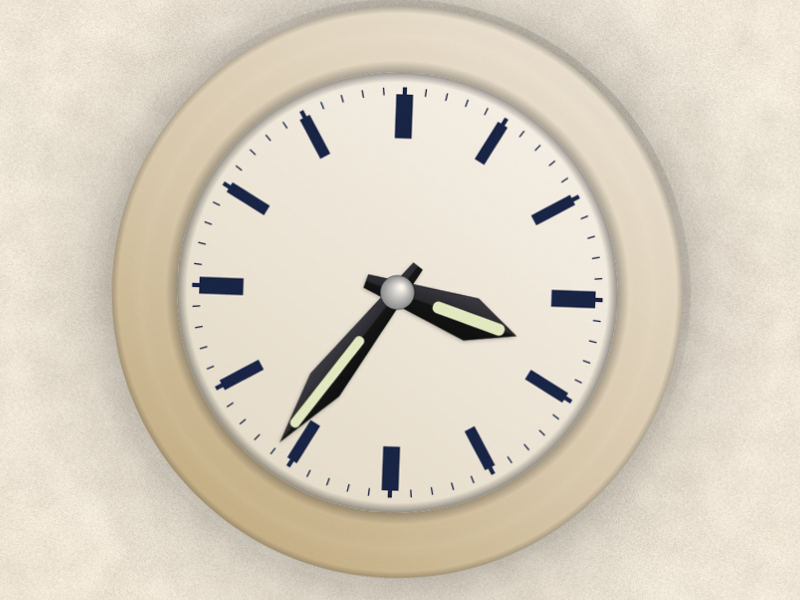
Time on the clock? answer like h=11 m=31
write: h=3 m=36
